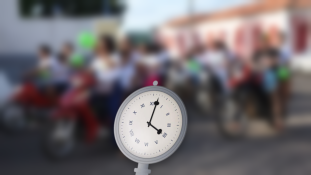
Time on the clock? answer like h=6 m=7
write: h=4 m=2
